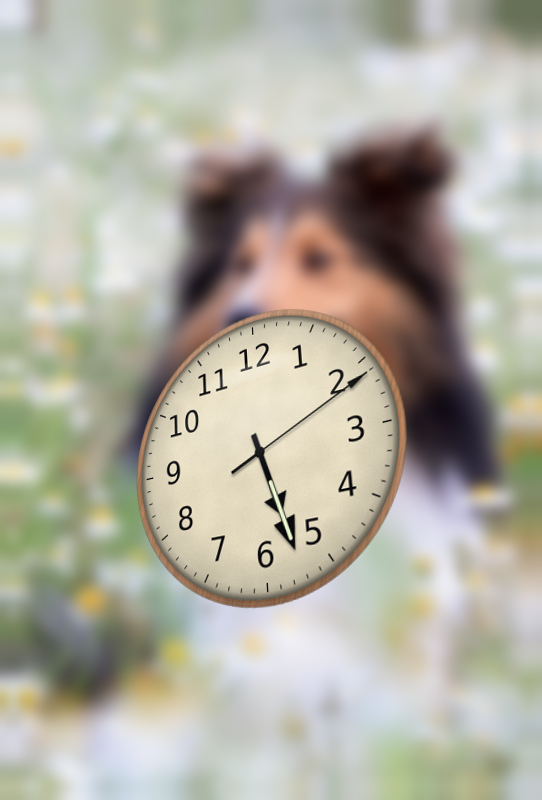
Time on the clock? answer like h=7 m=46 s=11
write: h=5 m=27 s=11
